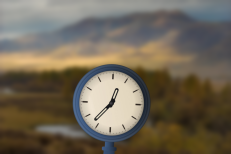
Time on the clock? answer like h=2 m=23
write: h=12 m=37
